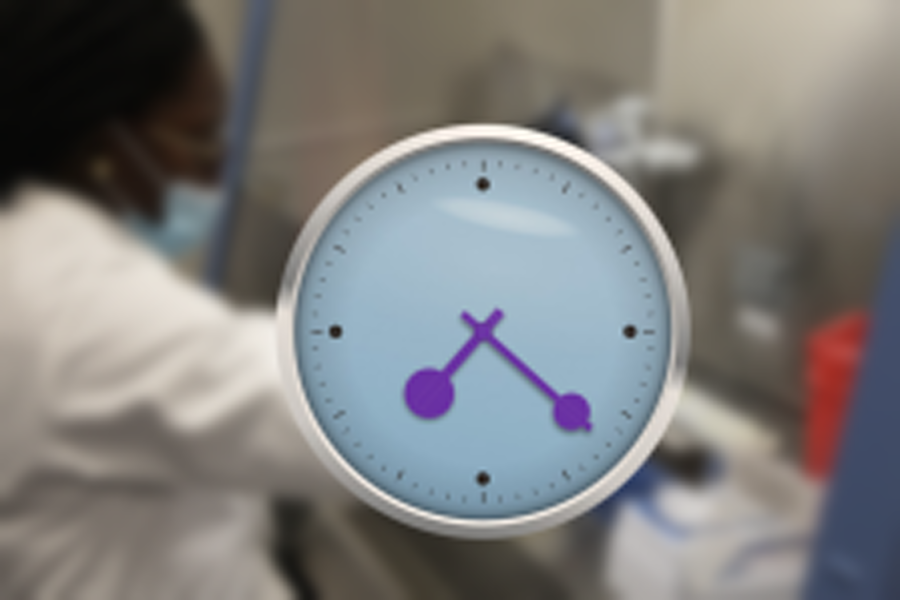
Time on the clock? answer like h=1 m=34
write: h=7 m=22
